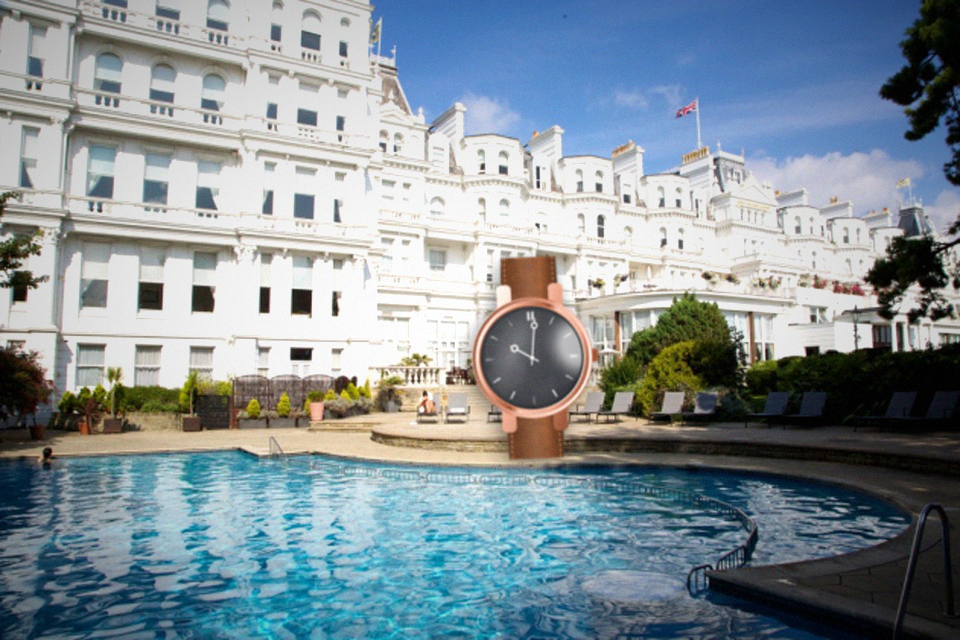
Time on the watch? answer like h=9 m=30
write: h=10 m=1
